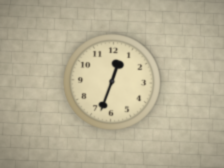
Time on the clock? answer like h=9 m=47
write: h=12 m=33
